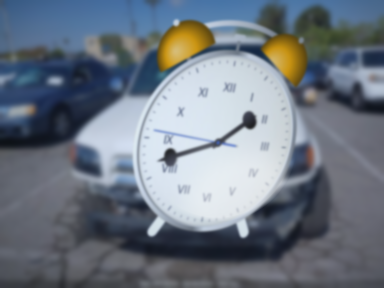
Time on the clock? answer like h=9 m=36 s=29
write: h=1 m=41 s=46
